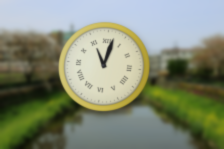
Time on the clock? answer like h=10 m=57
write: h=11 m=2
